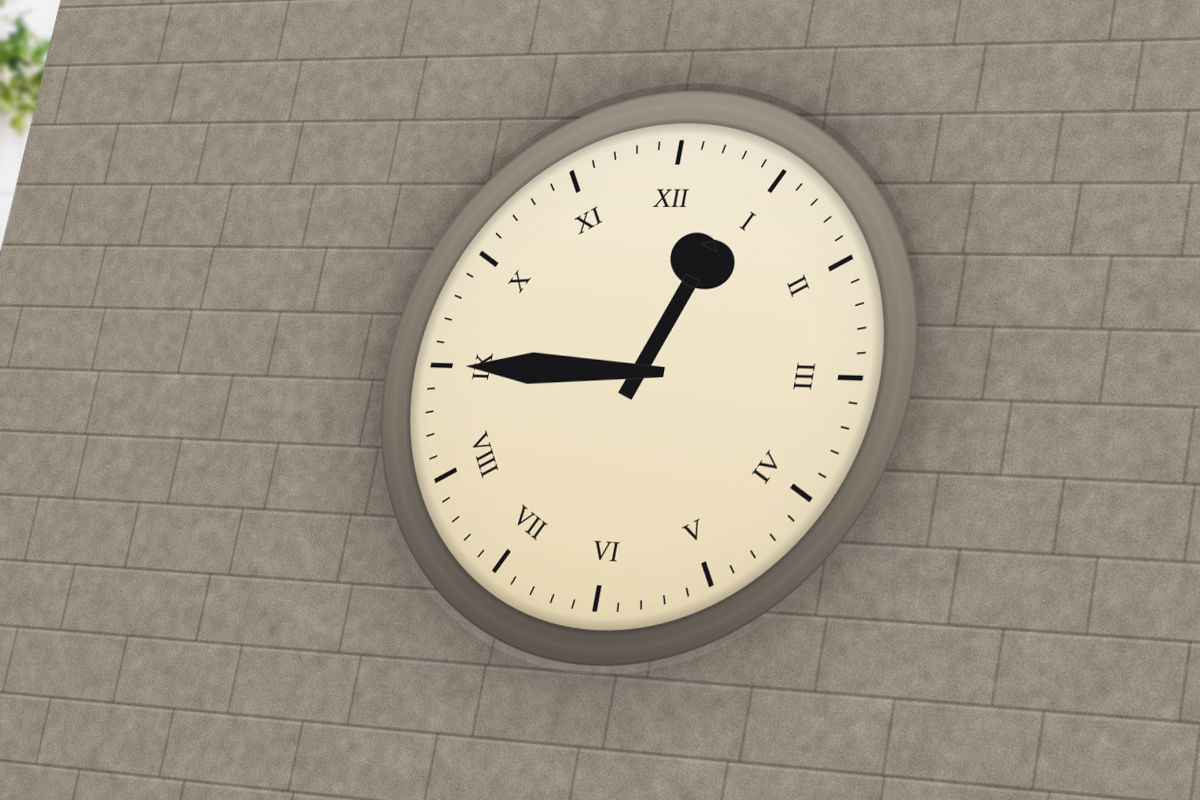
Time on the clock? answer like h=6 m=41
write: h=12 m=45
